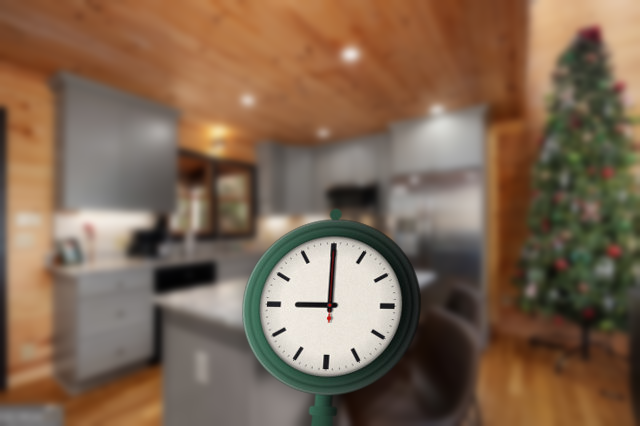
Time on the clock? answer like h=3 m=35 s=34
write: h=9 m=0 s=0
